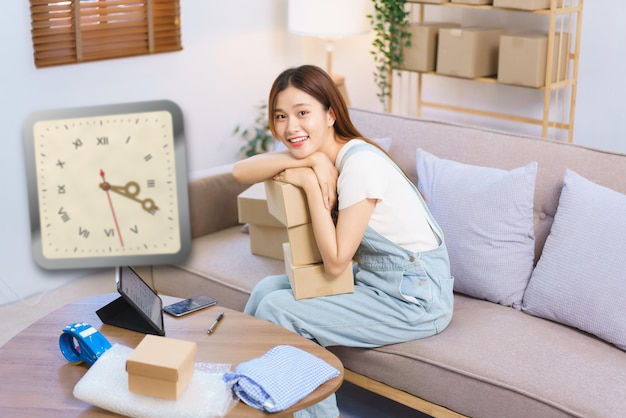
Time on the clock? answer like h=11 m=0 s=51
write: h=3 m=19 s=28
